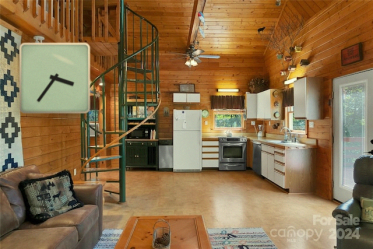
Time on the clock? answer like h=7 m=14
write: h=3 m=36
